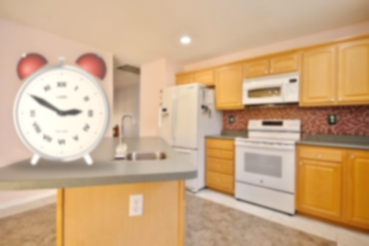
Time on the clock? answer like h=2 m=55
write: h=2 m=50
